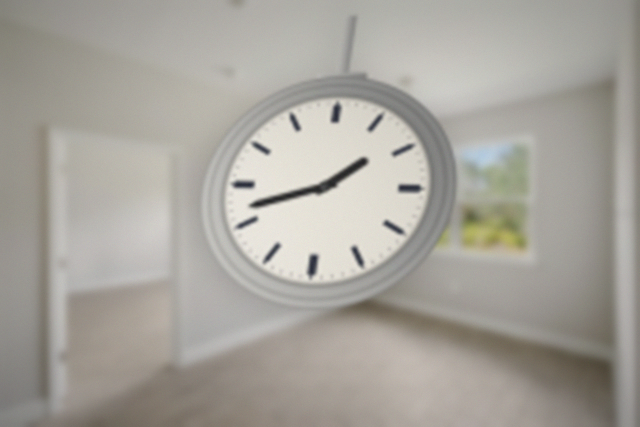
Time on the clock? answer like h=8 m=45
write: h=1 m=42
